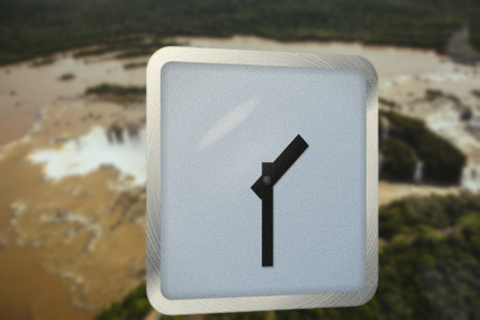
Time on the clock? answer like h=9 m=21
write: h=1 m=30
